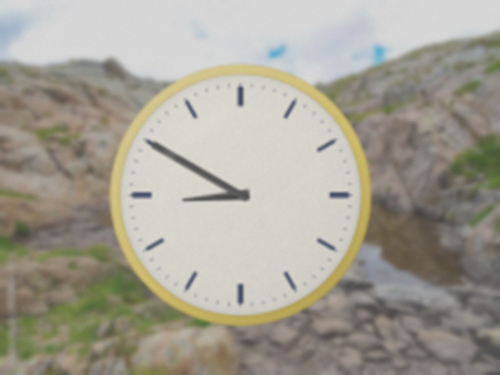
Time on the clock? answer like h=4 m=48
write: h=8 m=50
